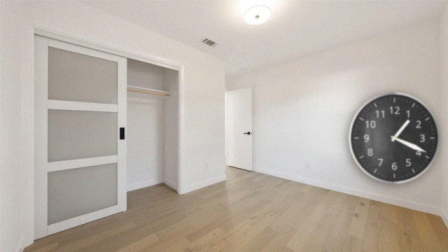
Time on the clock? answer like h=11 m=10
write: h=1 m=19
